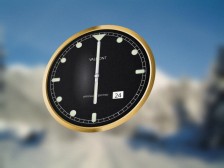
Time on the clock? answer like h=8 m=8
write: h=6 m=0
